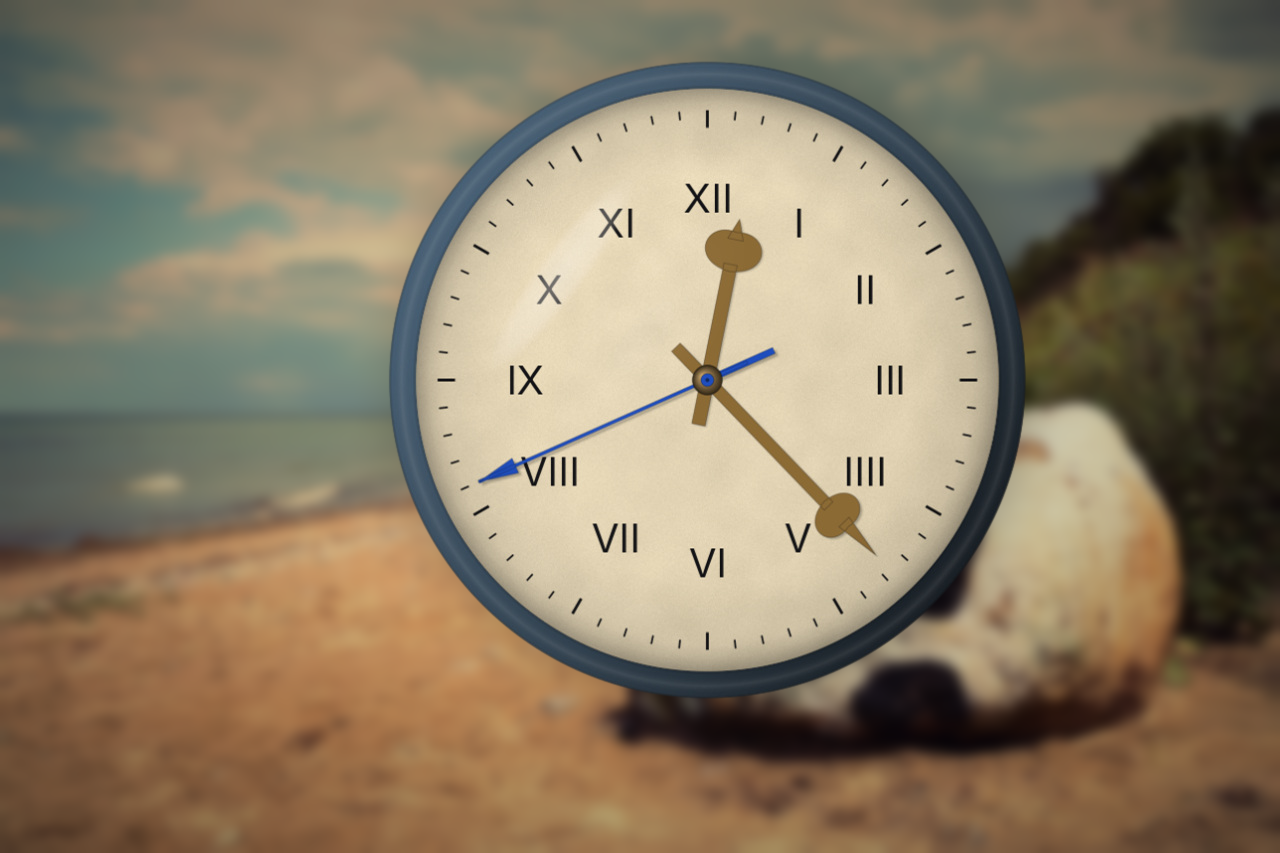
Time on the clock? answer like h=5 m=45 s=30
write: h=12 m=22 s=41
